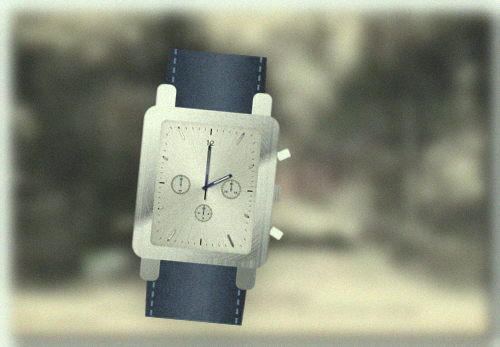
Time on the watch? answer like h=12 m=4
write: h=2 m=0
